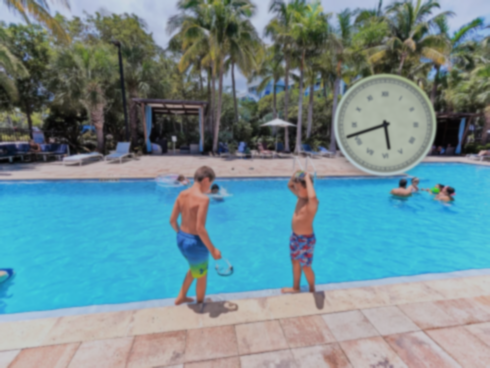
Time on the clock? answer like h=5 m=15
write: h=5 m=42
